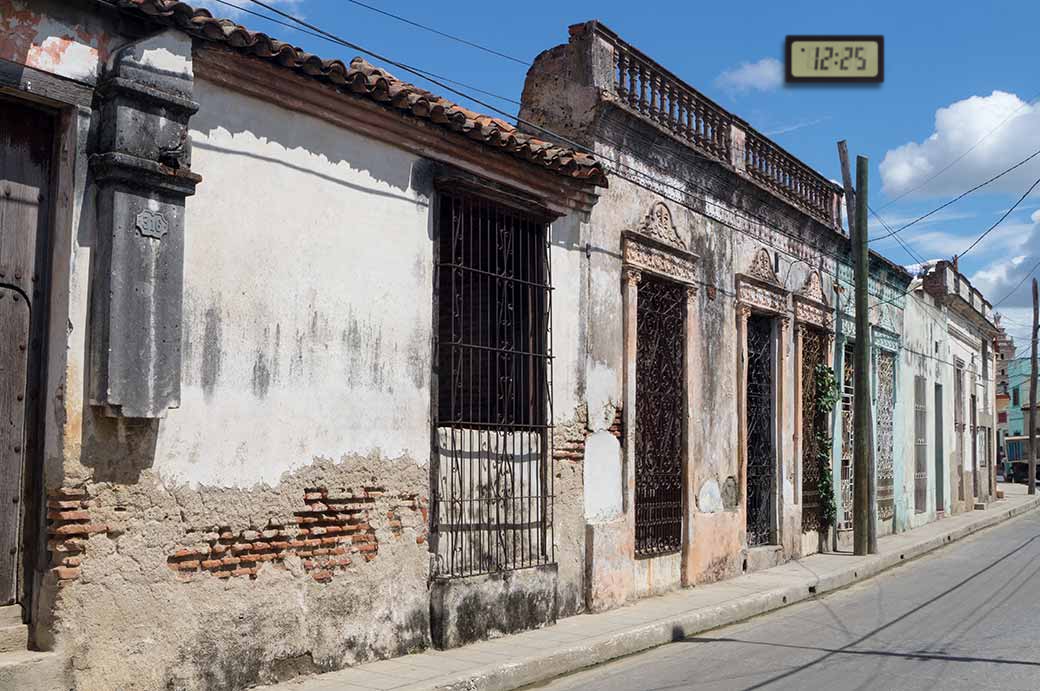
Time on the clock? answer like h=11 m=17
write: h=12 m=25
